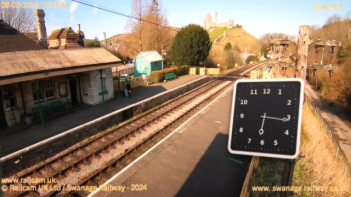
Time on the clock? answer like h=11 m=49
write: h=6 m=16
